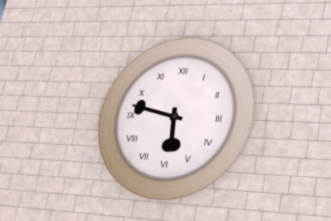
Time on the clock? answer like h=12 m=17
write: h=5 m=47
